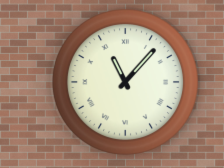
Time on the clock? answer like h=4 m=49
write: h=11 m=7
